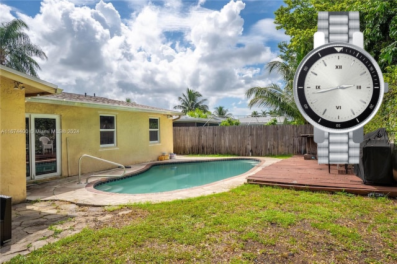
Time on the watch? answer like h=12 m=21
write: h=2 m=43
